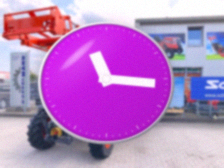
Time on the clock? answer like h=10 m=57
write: h=11 m=16
